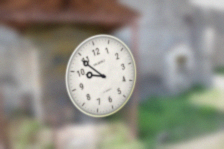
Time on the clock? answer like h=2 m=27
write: h=9 m=54
